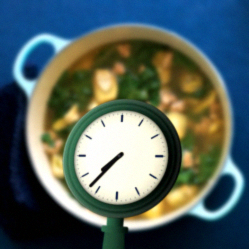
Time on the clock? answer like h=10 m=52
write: h=7 m=37
